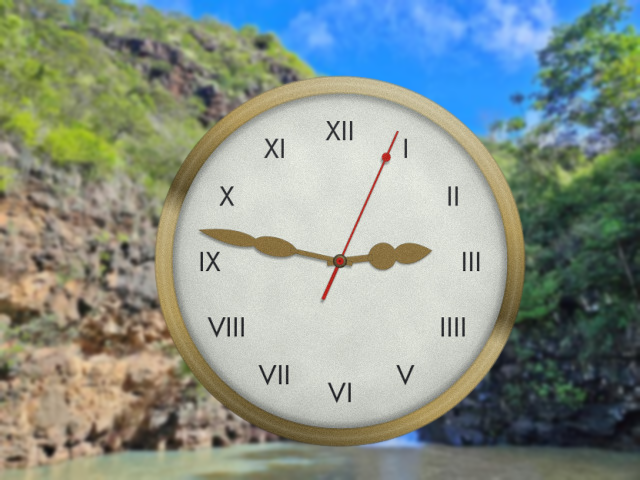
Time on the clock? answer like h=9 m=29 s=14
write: h=2 m=47 s=4
